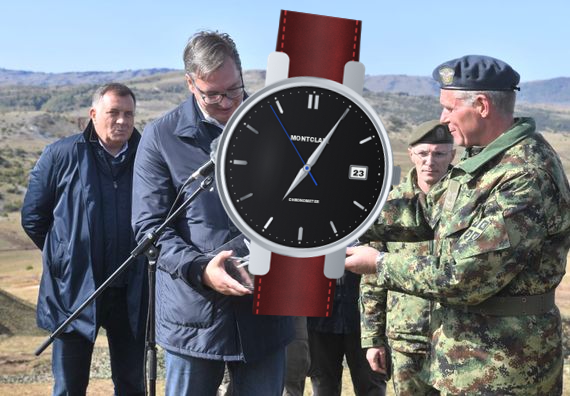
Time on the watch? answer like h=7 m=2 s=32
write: h=7 m=4 s=54
